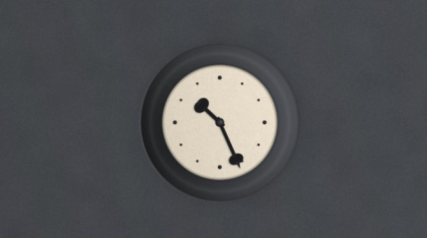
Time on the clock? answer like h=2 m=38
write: h=10 m=26
